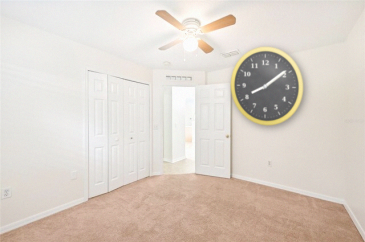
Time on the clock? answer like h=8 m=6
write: h=8 m=9
